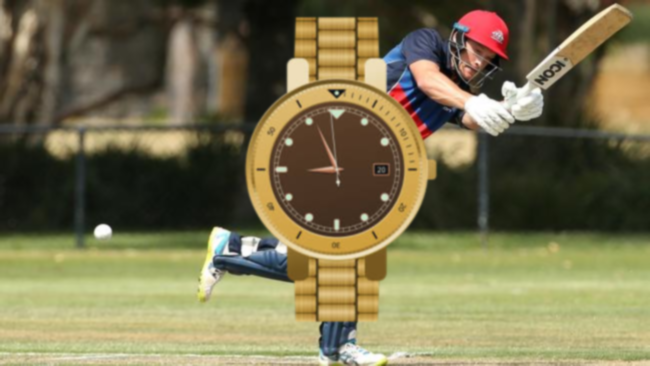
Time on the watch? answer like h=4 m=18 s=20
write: h=8 m=55 s=59
